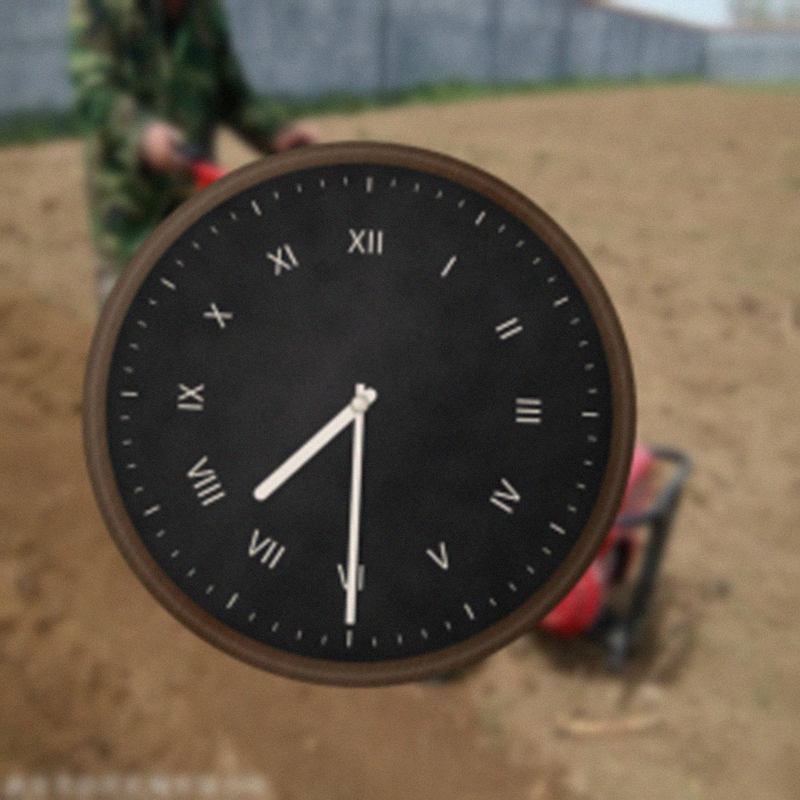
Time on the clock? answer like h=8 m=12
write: h=7 m=30
